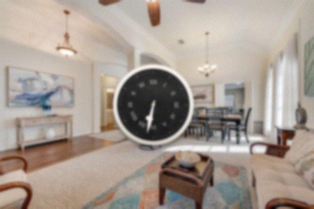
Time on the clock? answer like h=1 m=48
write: h=6 m=32
